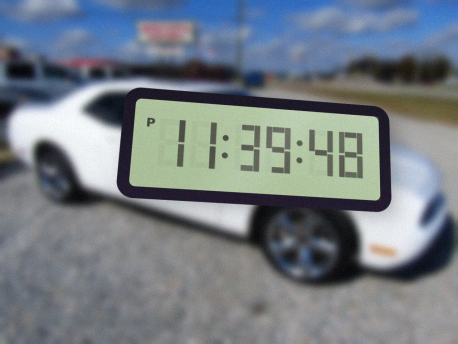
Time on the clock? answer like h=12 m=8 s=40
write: h=11 m=39 s=48
